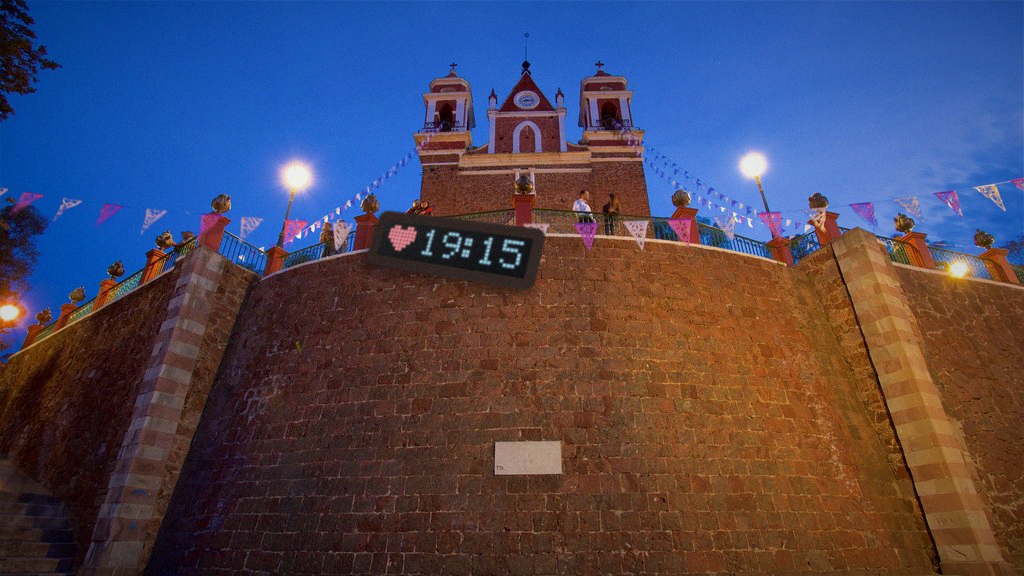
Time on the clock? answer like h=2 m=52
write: h=19 m=15
